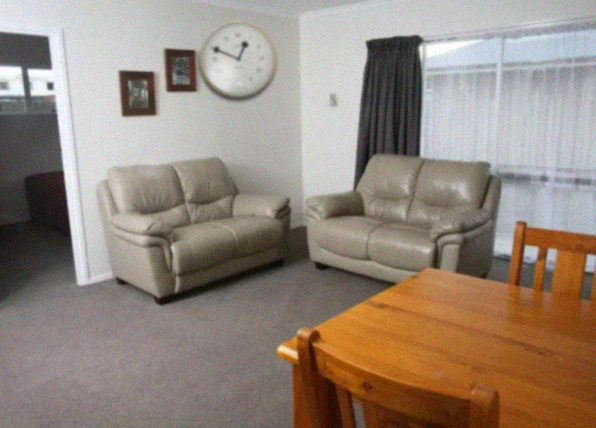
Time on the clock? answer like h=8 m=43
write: h=12 m=49
